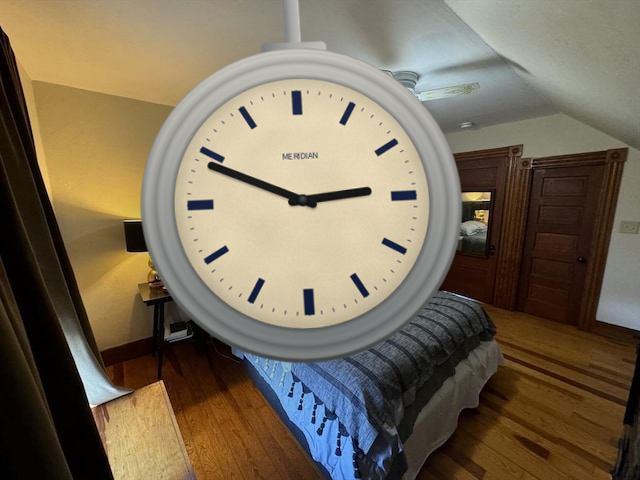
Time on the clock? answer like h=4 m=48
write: h=2 m=49
